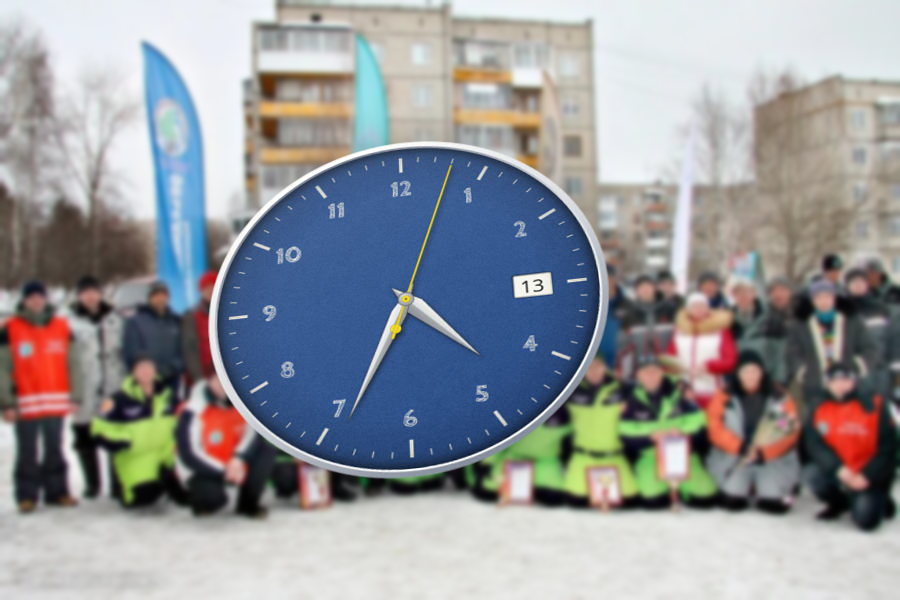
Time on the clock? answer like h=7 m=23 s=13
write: h=4 m=34 s=3
